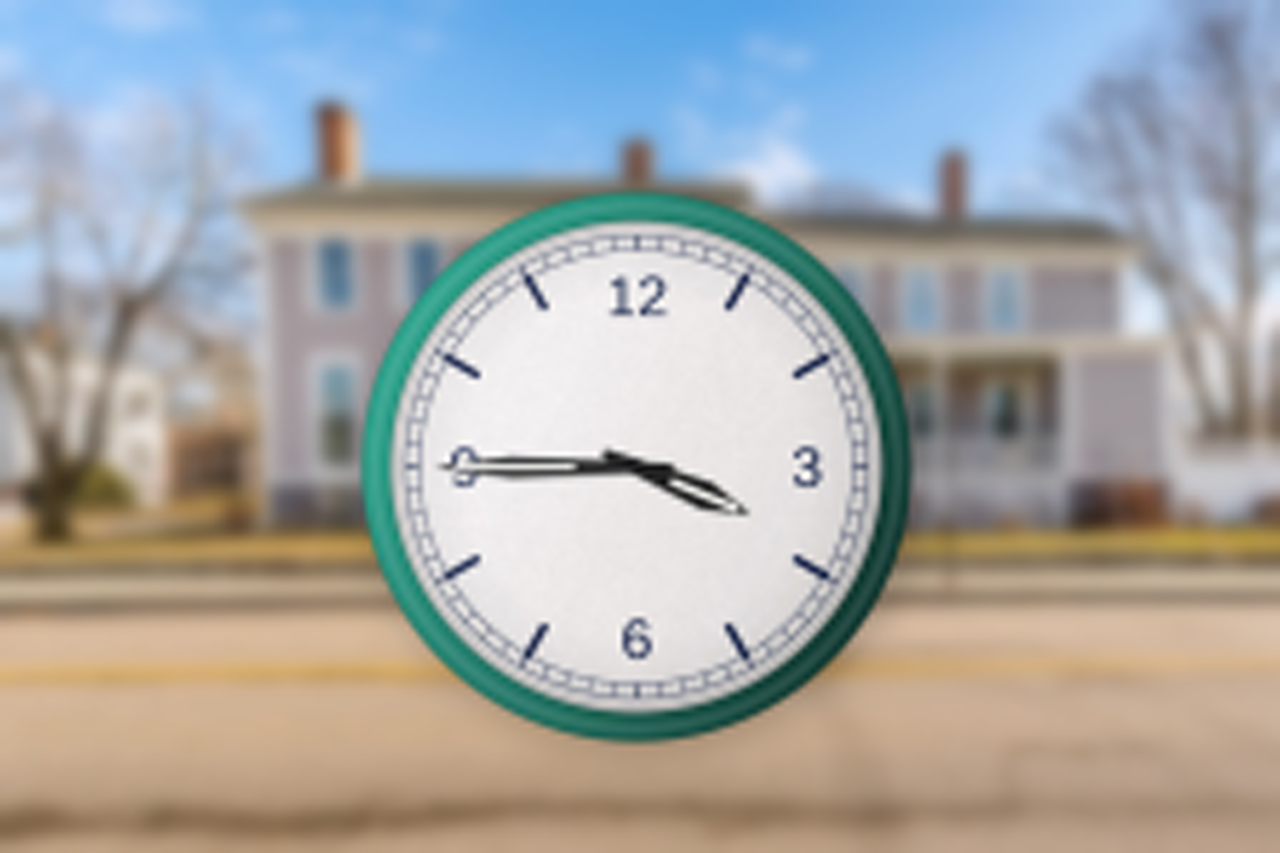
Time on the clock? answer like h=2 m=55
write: h=3 m=45
